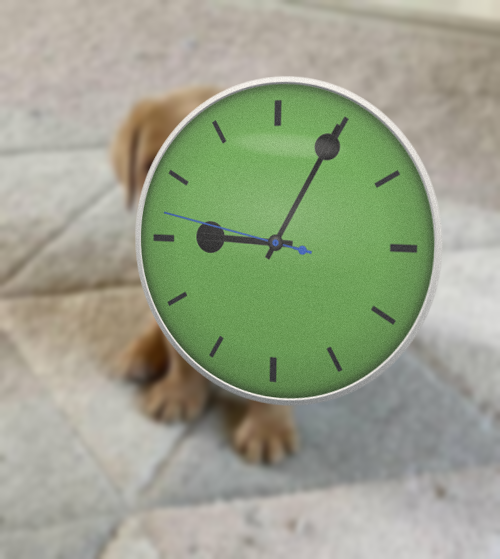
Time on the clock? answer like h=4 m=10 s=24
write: h=9 m=4 s=47
